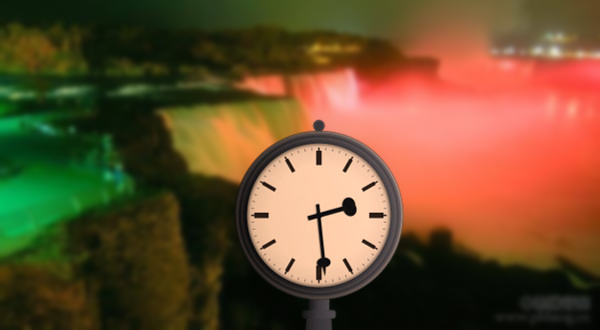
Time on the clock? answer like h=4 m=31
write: h=2 m=29
